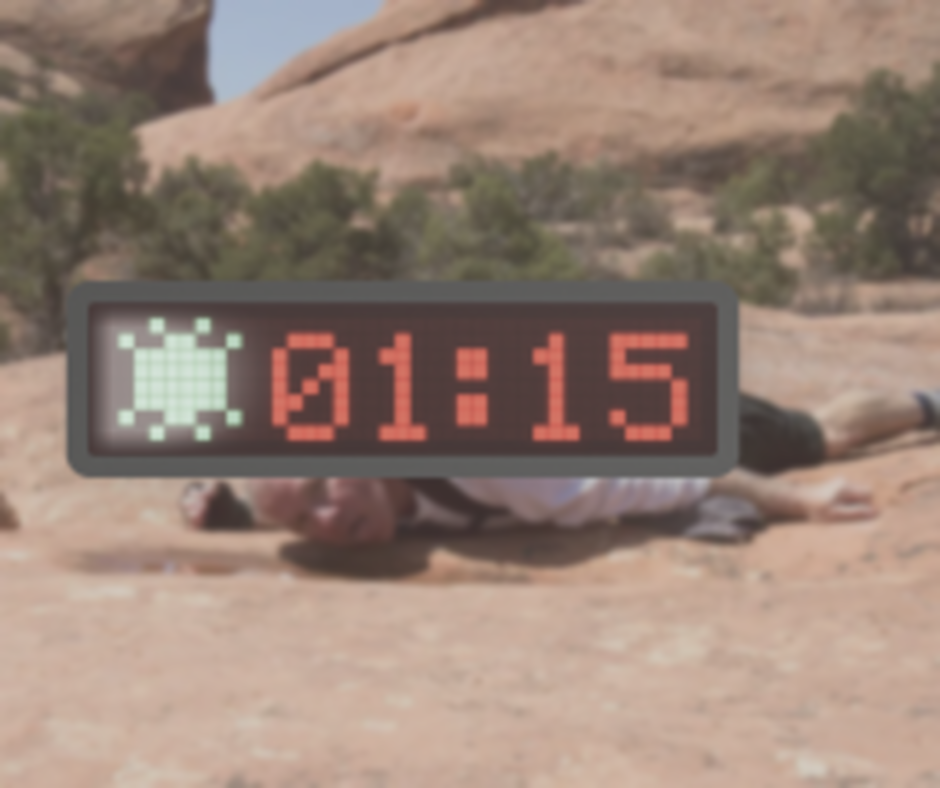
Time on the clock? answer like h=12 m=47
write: h=1 m=15
